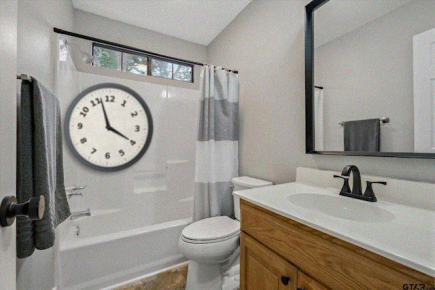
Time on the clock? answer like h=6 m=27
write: h=3 m=57
